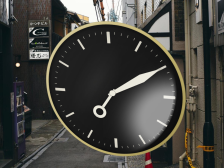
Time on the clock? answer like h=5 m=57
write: h=7 m=10
